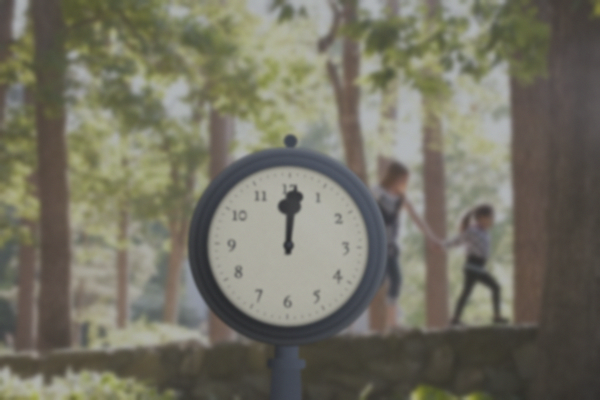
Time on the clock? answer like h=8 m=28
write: h=12 m=1
